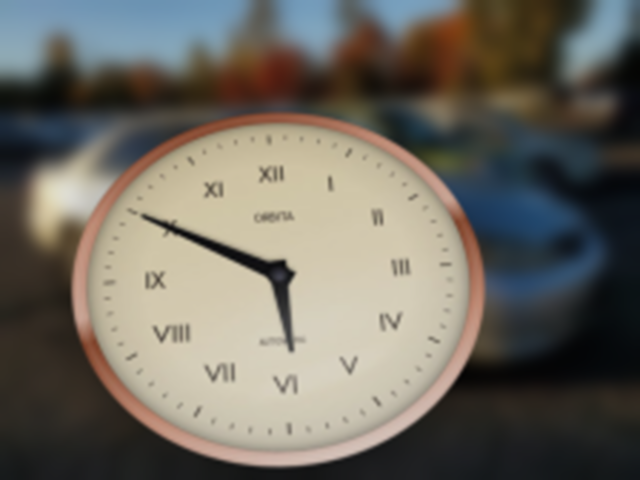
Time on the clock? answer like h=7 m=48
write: h=5 m=50
